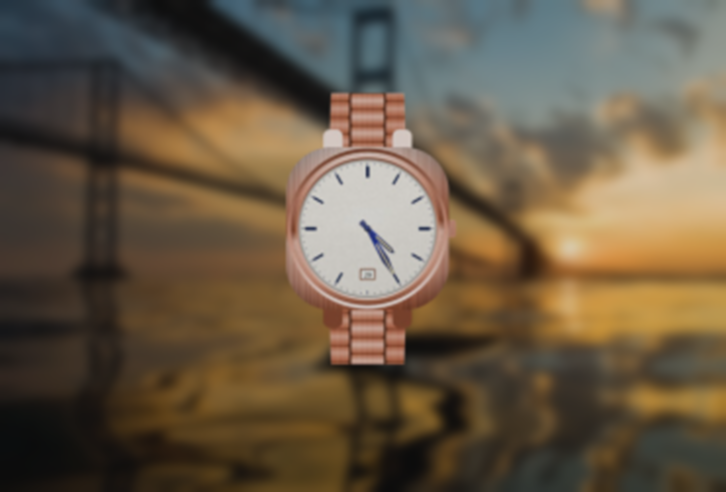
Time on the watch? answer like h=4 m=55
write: h=4 m=25
